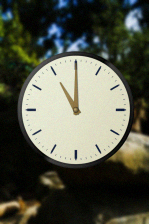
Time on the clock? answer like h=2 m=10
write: h=11 m=0
